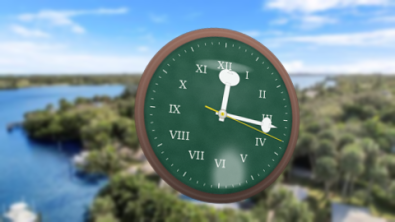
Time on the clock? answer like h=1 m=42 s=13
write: h=12 m=16 s=18
